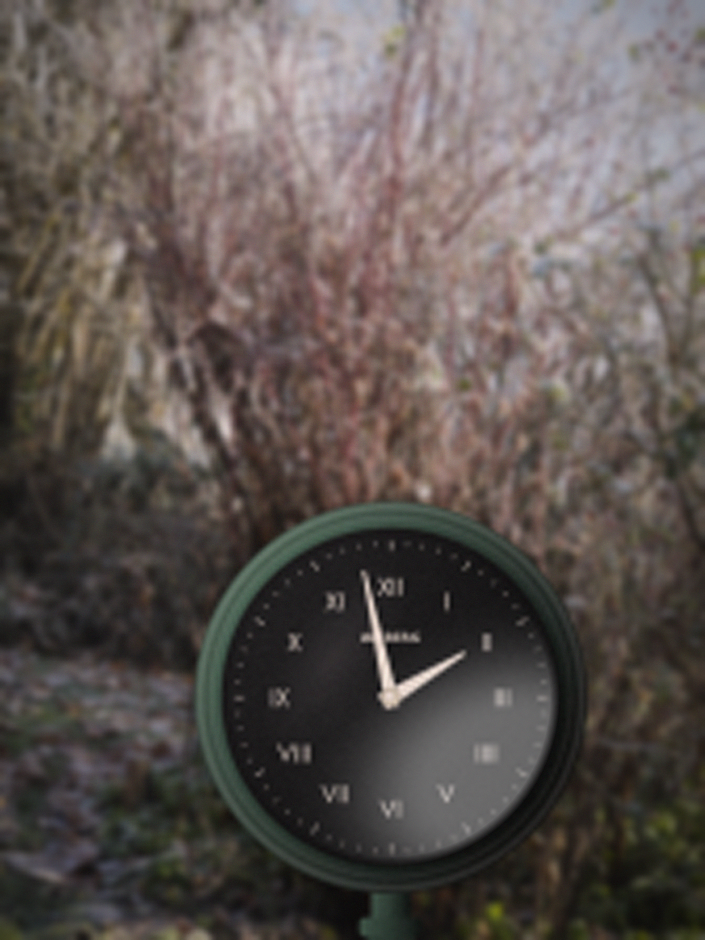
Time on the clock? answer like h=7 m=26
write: h=1 m=58
